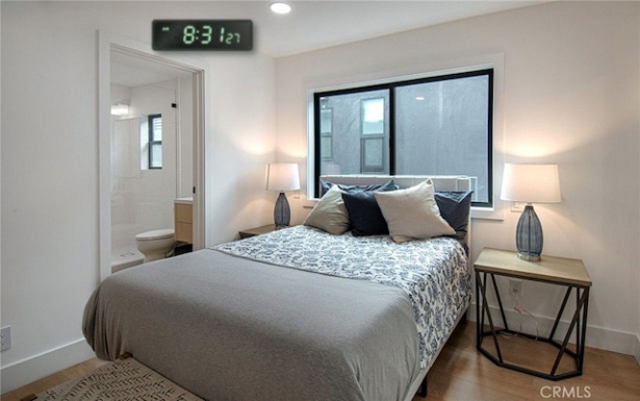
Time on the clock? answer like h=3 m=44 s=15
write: h=8 m=31 s=27
